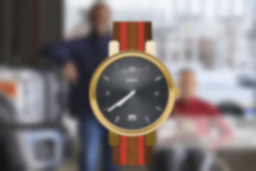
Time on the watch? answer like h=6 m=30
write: h=7 m=39
